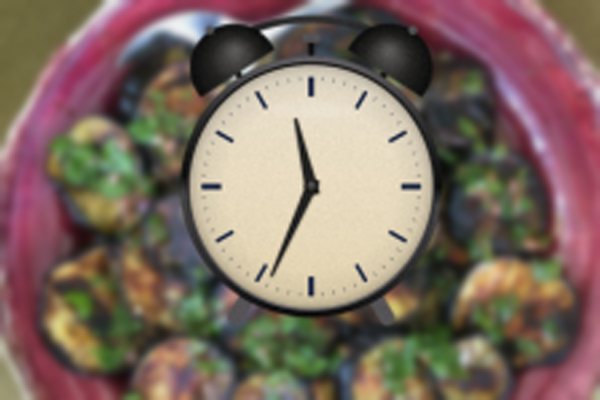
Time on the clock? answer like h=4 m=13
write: h=11 m=34
